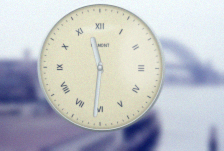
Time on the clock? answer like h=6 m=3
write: h=11 m=31
